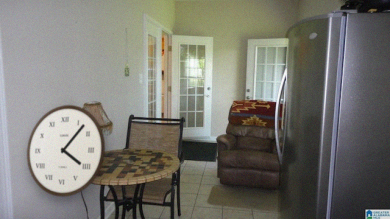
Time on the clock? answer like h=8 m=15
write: h=4 m=7
